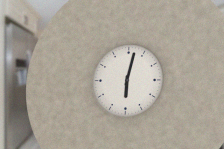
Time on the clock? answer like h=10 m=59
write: h=6 m=2
